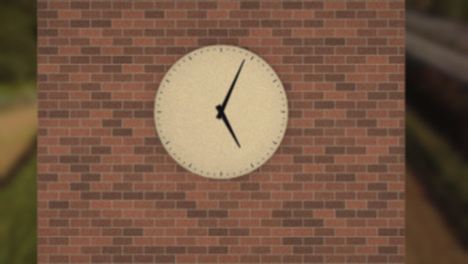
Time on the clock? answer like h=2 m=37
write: h=5 m=4
